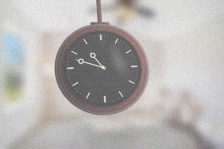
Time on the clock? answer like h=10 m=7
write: h=10 m=48
